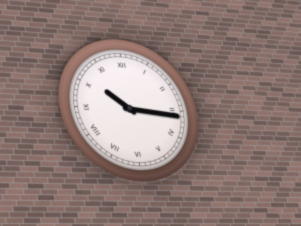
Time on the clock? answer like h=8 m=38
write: h=10 m=16
